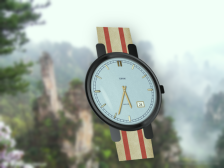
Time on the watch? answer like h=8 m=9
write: h=5 m=34
